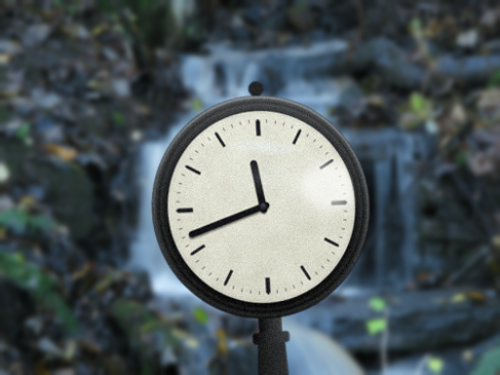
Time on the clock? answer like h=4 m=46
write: h=11 m=42
